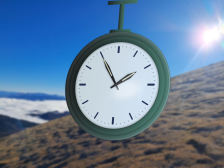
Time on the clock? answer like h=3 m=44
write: h=1 m=55
